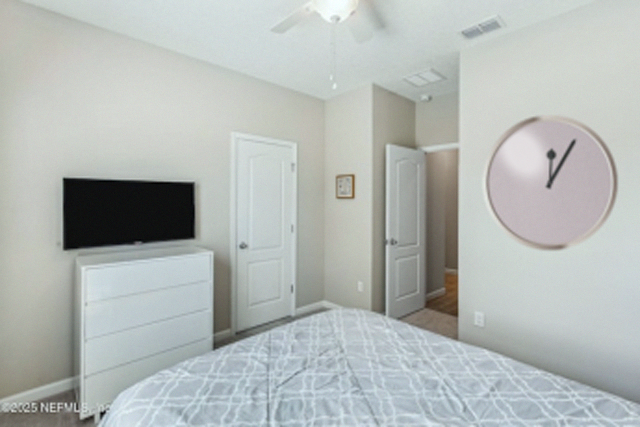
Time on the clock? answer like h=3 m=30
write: h=12 m=5
